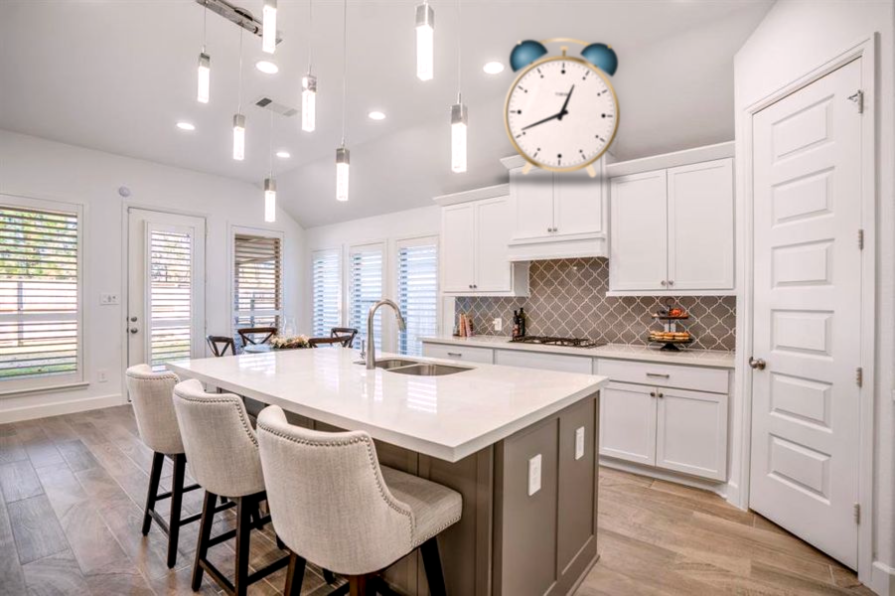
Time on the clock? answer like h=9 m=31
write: h=12 m=41
